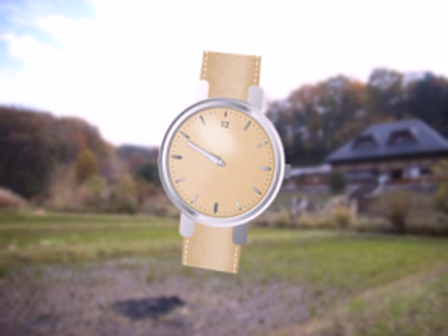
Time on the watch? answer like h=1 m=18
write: h=9 m=49
